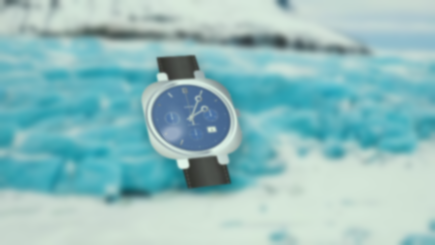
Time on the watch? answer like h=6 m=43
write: h=2 m=5
